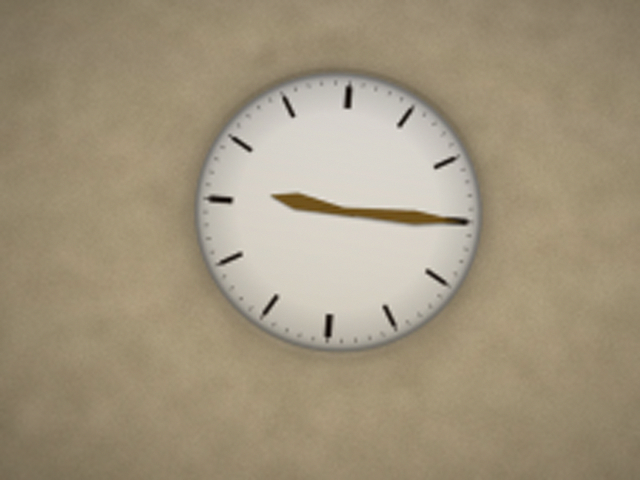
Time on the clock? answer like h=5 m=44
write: h=9 m=15
